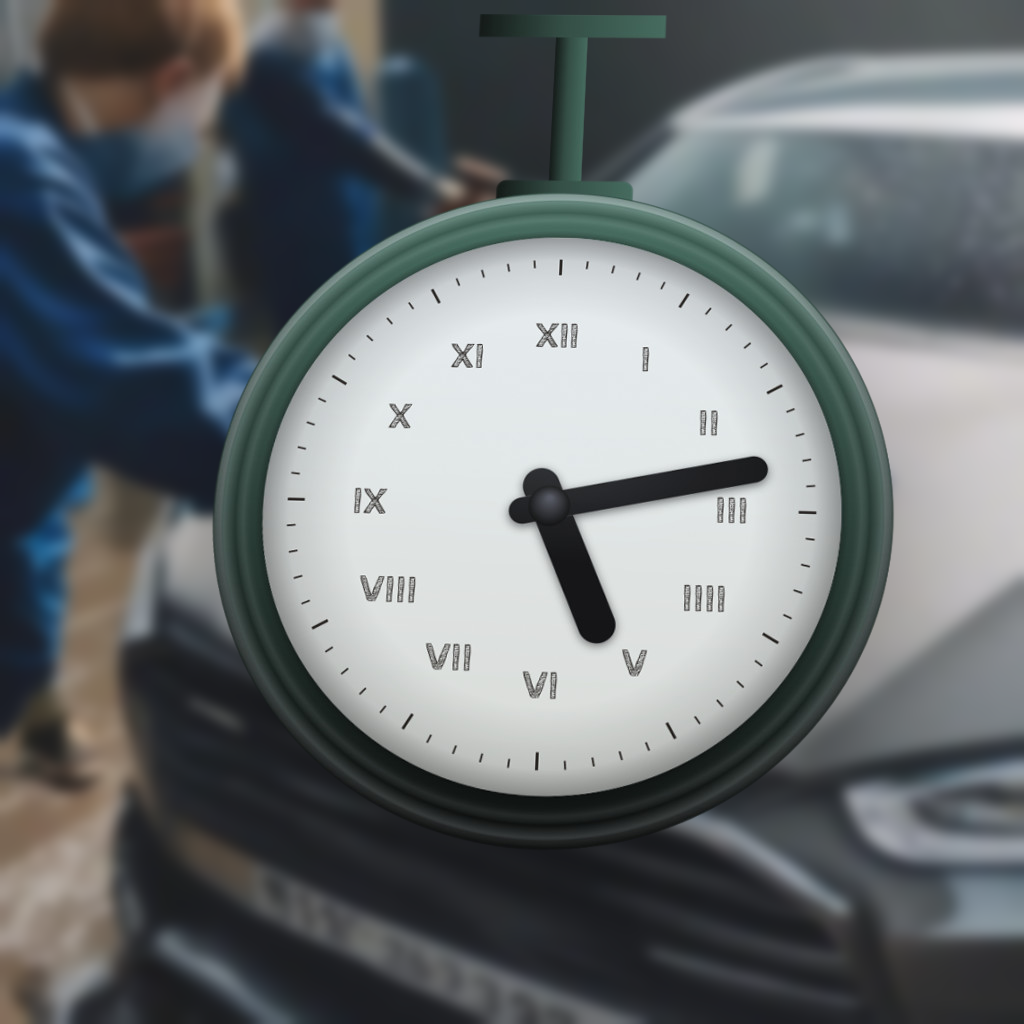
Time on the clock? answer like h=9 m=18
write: h=5 m=13
